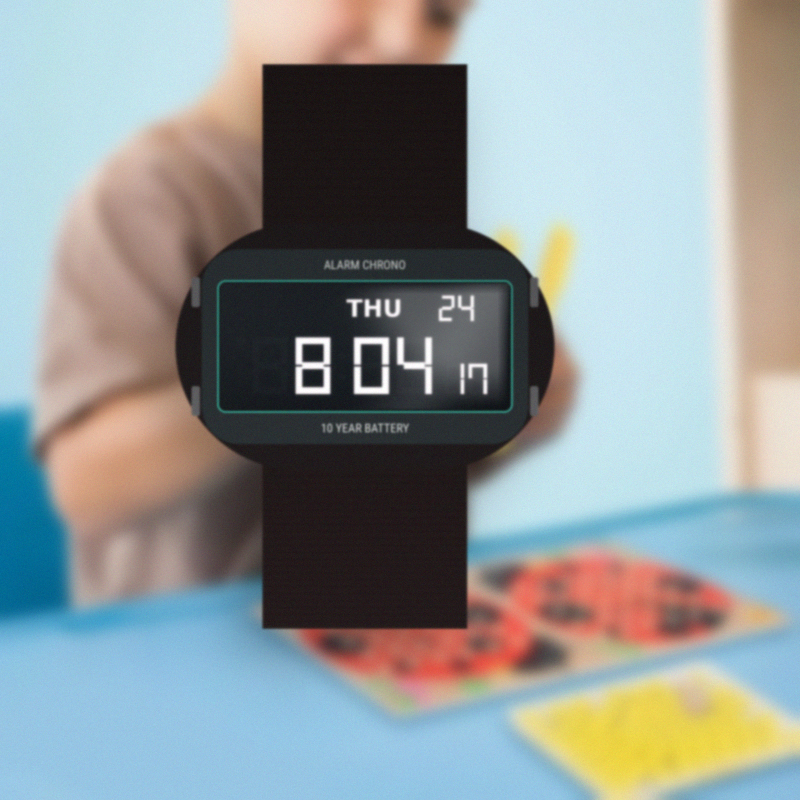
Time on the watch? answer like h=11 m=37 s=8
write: h=8 m=4 s=17
